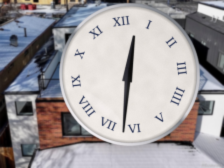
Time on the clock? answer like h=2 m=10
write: h=12 m=32
